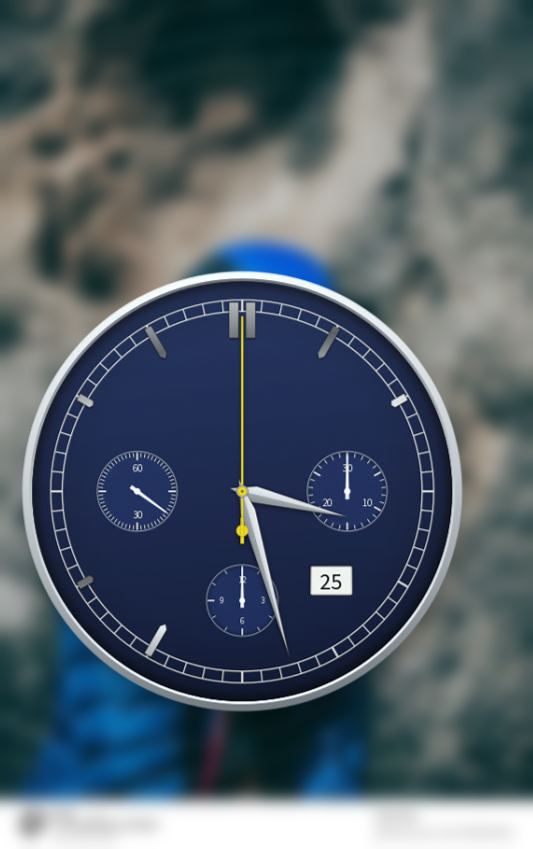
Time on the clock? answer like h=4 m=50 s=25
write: h=3 m=27 s=21
